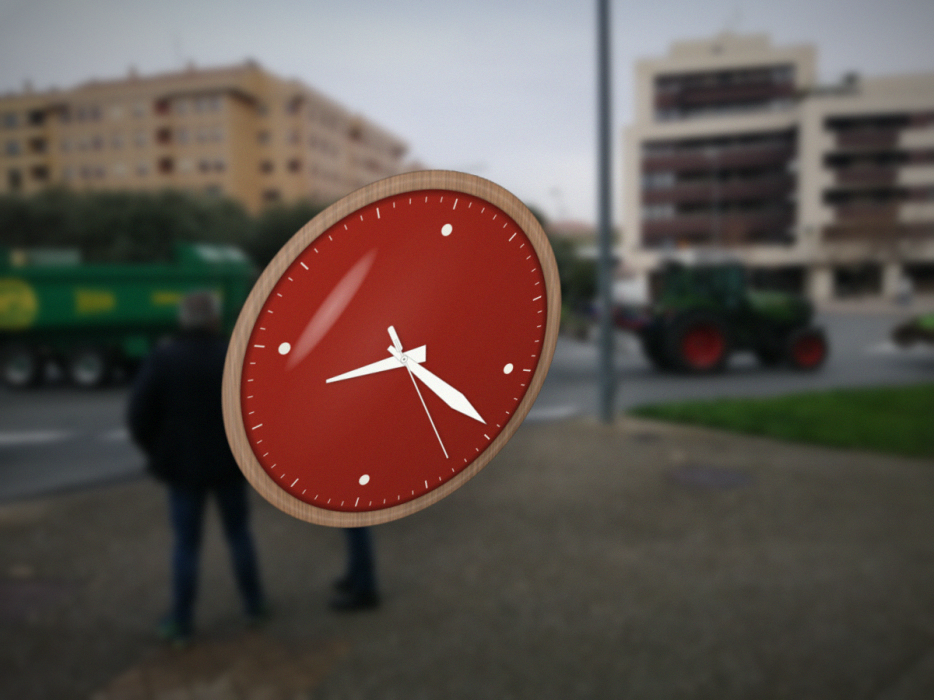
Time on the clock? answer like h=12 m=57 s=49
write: h=8 m=19 s=23
